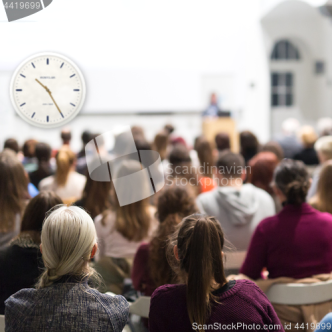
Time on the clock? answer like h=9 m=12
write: h=10 m=25
